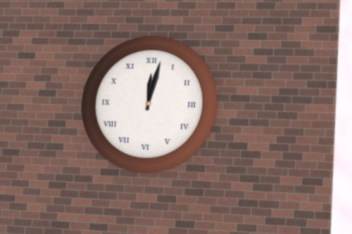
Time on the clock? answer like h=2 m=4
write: h=12 m=2
